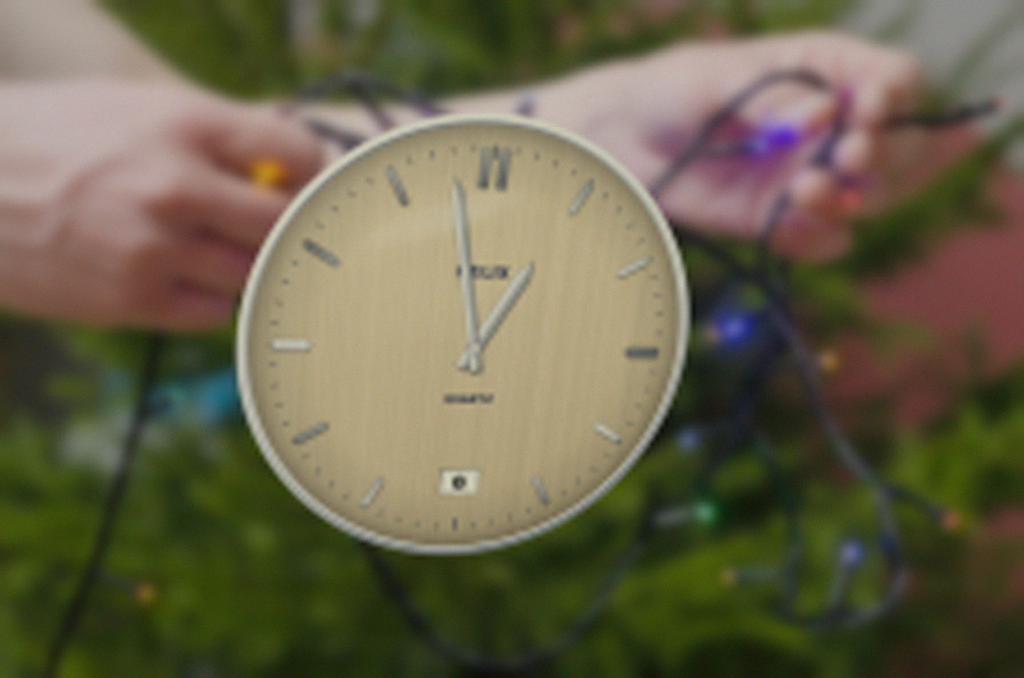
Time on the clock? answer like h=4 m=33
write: h=12 m=58
